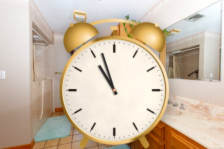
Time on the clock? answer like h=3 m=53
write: h=10 m=57
